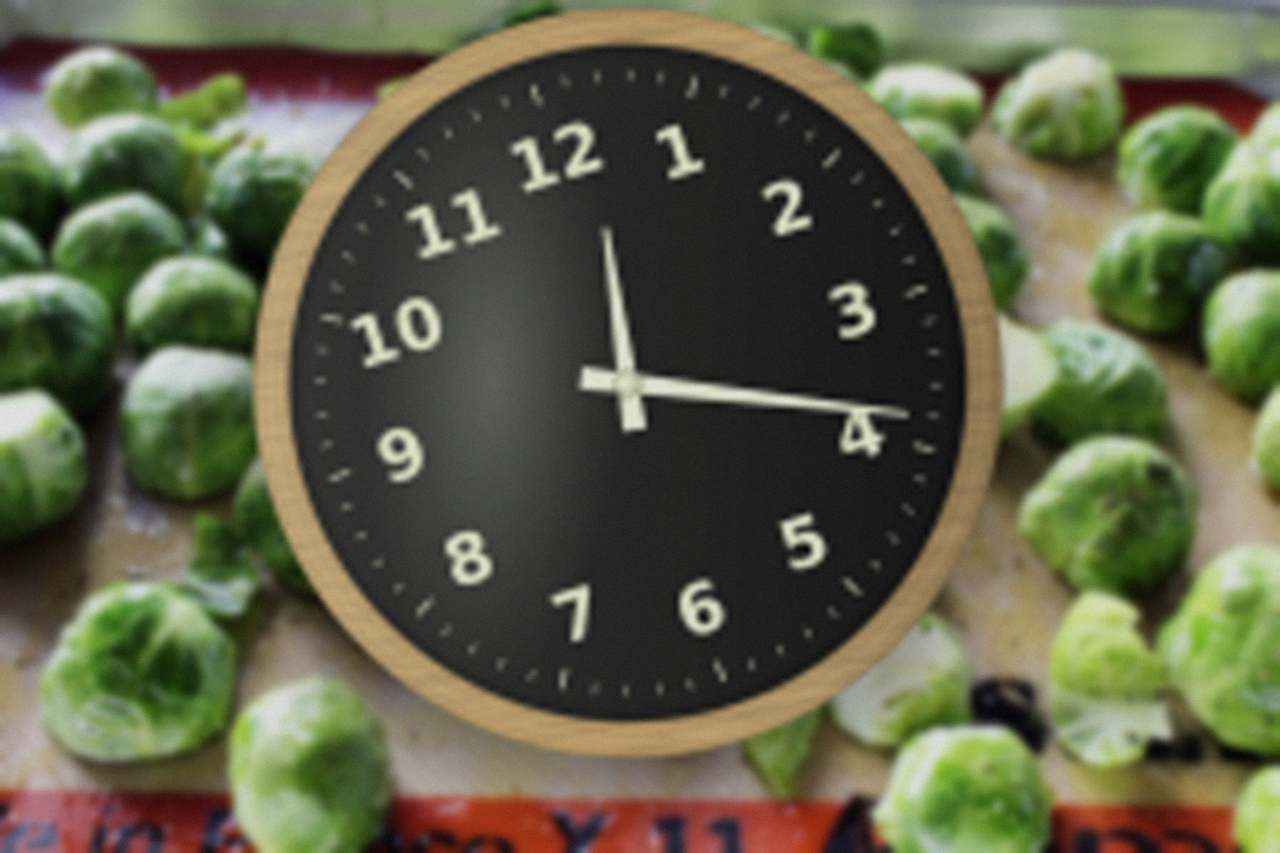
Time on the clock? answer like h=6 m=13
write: h=12 m=19
